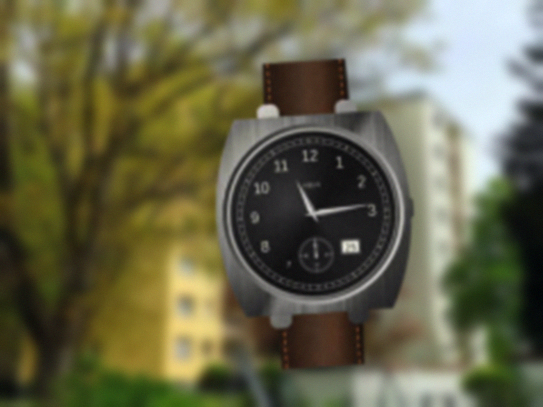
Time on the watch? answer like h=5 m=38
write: h=11 m=14
